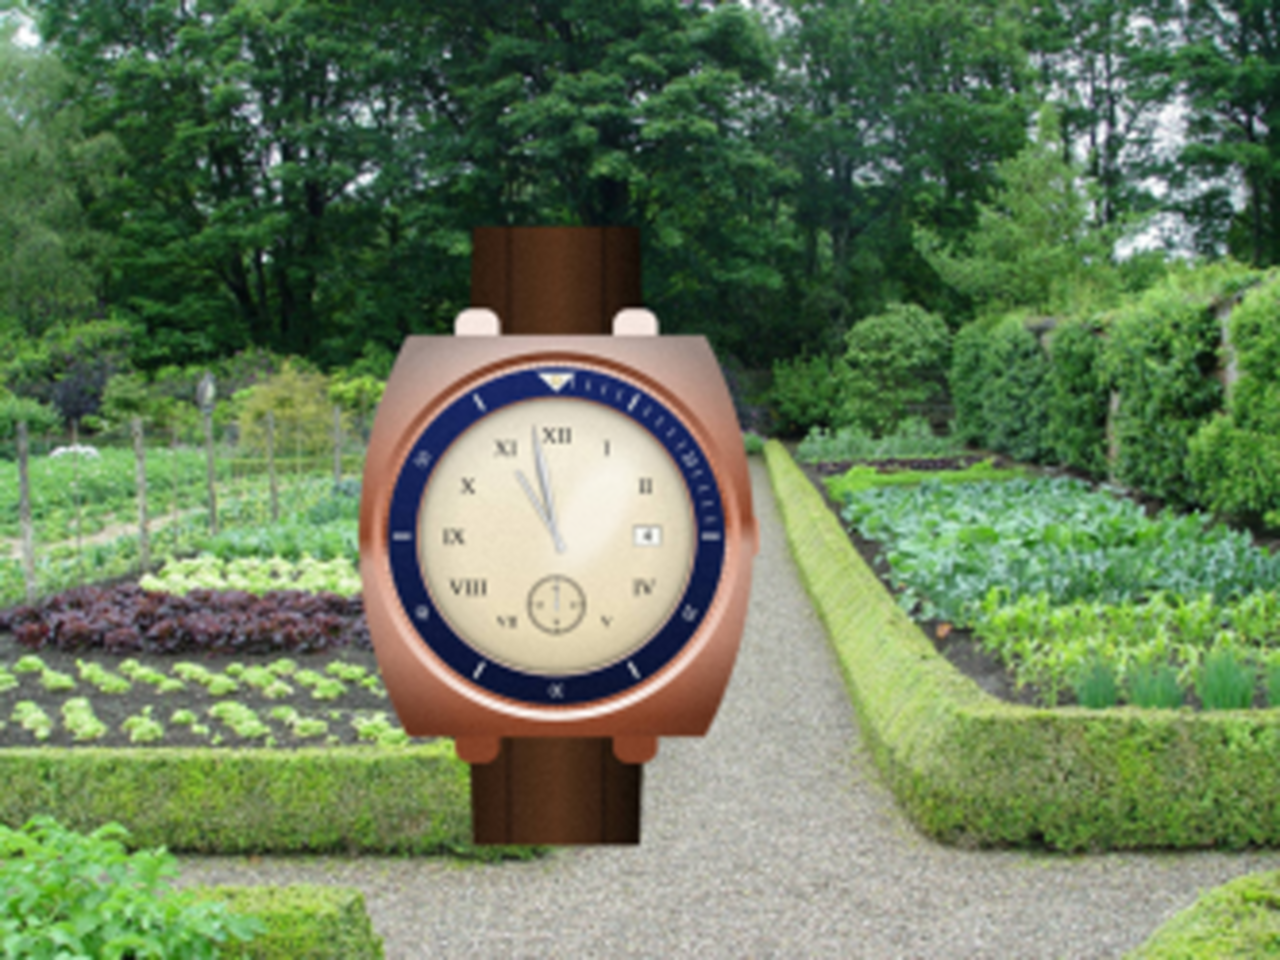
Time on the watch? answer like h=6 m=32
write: h=10 m=58
